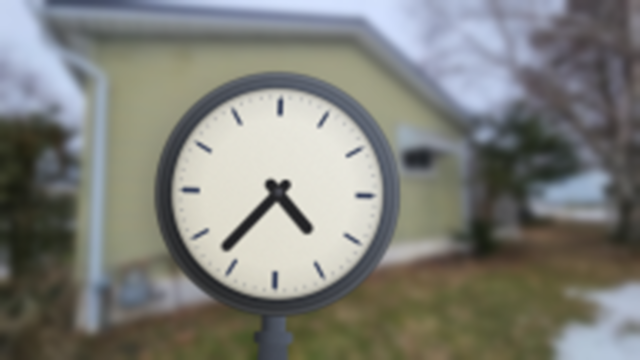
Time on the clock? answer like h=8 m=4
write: h=4 m=37
